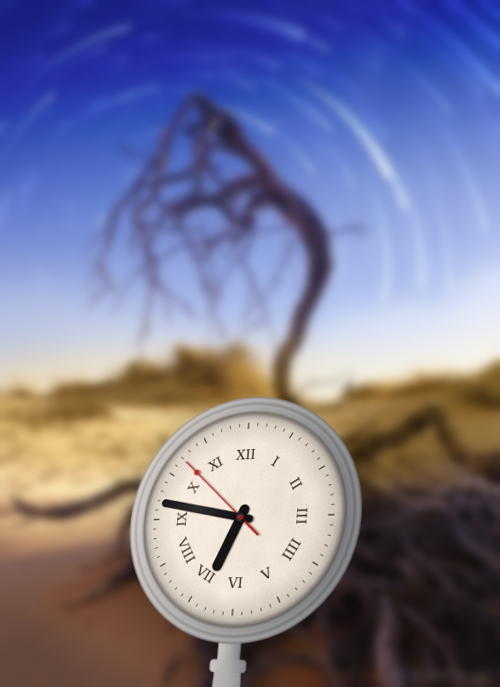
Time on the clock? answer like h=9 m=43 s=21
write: h=6 m=46 s=52
